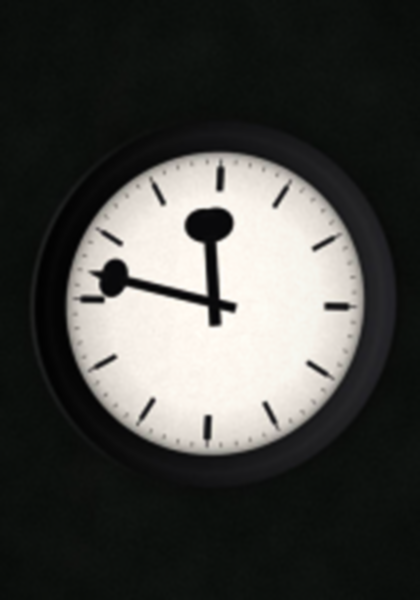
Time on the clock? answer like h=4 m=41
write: h=11 m=47
